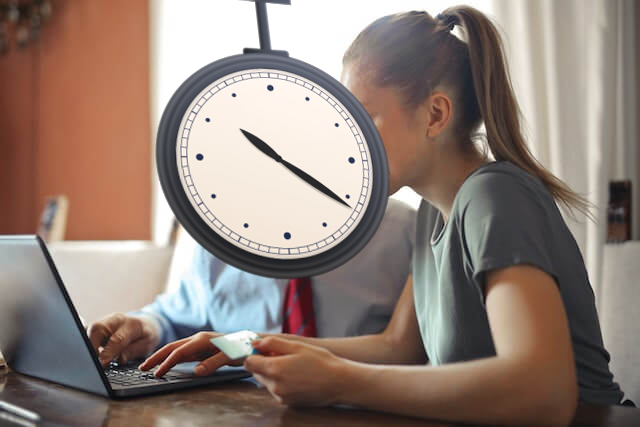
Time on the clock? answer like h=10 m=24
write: h=10 m=21
